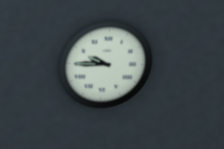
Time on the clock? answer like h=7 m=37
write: h=9 m=45
